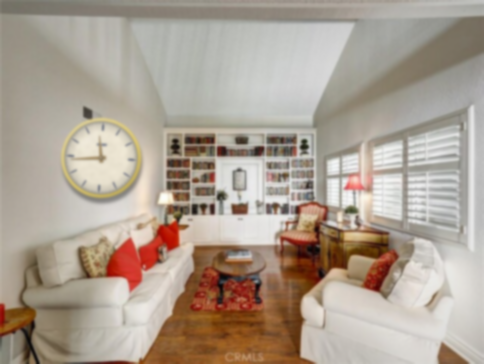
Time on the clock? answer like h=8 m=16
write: h=11 m=44
